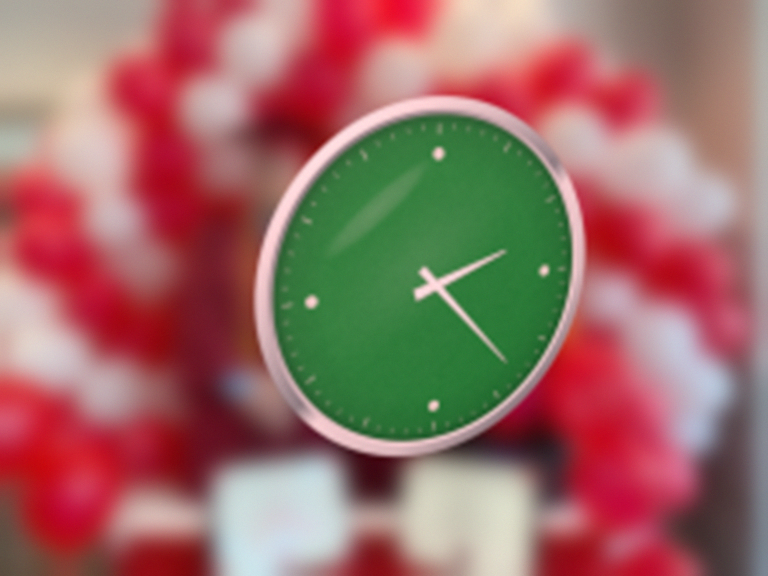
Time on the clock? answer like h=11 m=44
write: h=2 m=23
